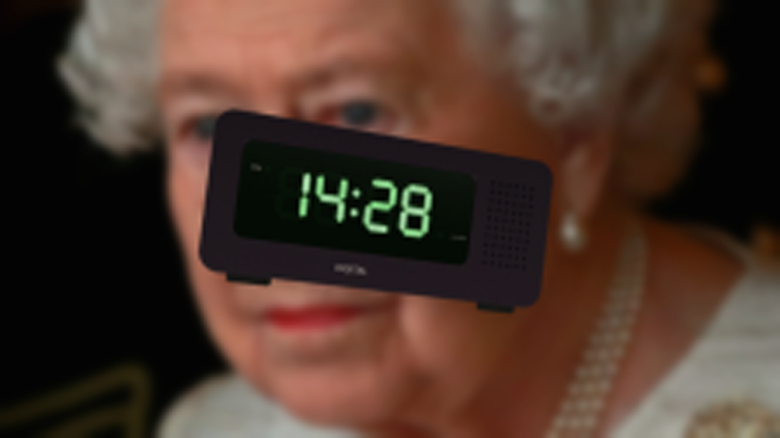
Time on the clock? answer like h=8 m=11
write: h=14 m=28
